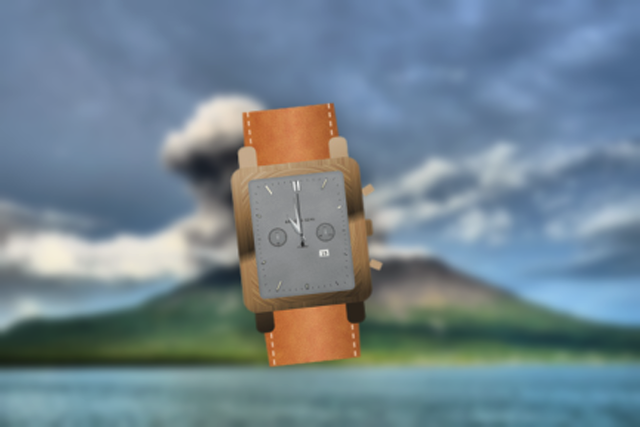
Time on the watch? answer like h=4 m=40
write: h=10 m=59
